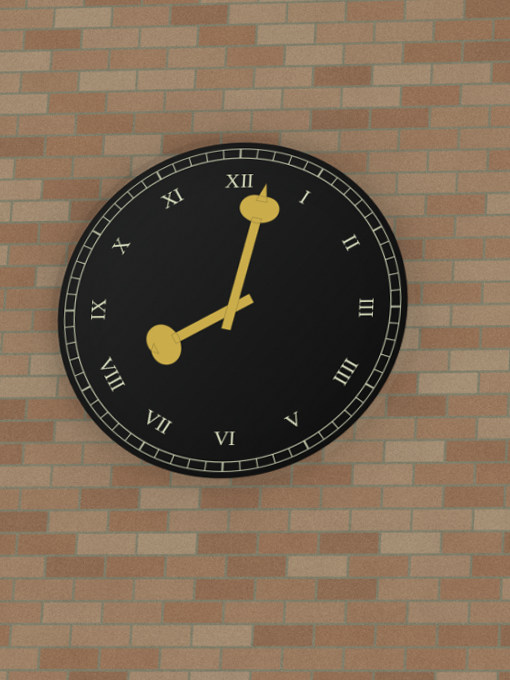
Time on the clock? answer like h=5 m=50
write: h=8 m=2
